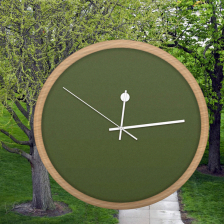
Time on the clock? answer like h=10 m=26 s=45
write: h=12 m=13 s=51
